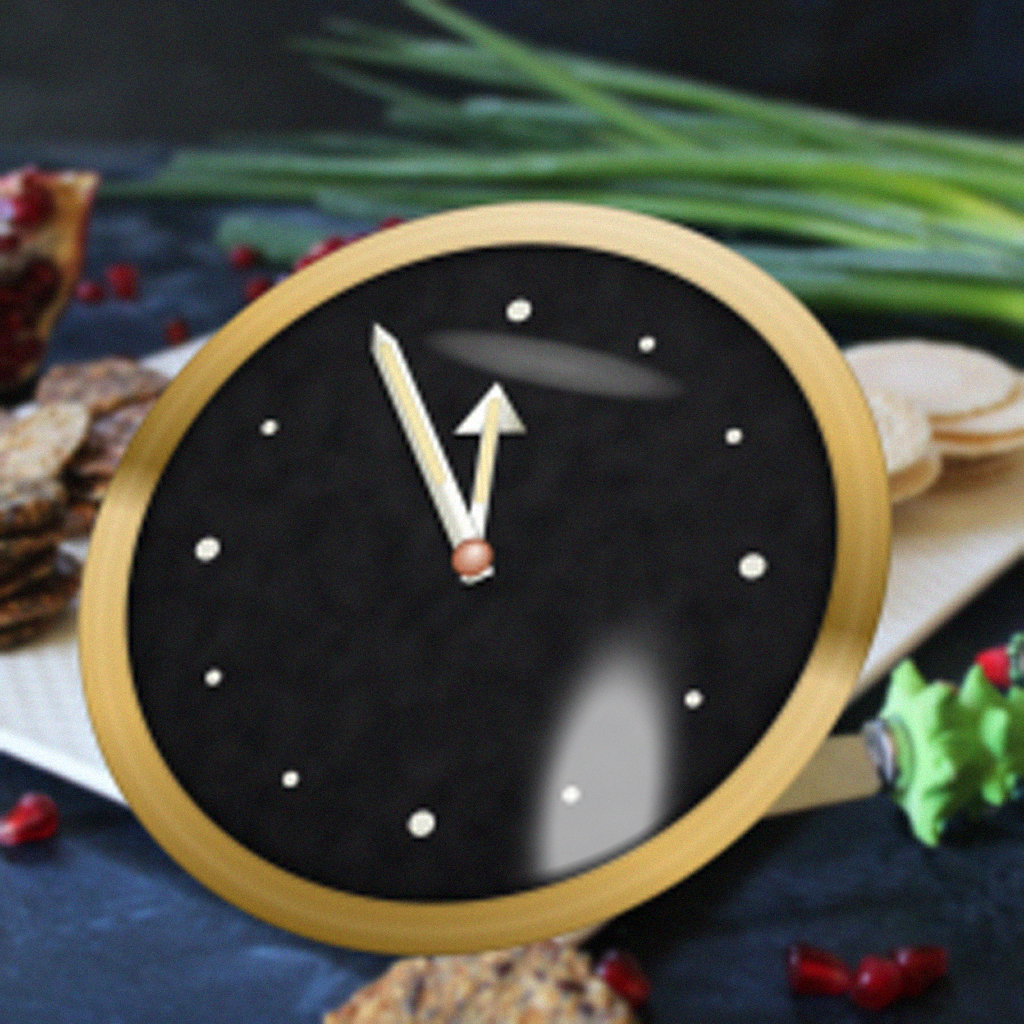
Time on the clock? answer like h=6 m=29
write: h=11 m=55
